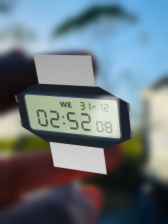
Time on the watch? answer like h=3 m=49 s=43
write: h=2 m=52 s=8
